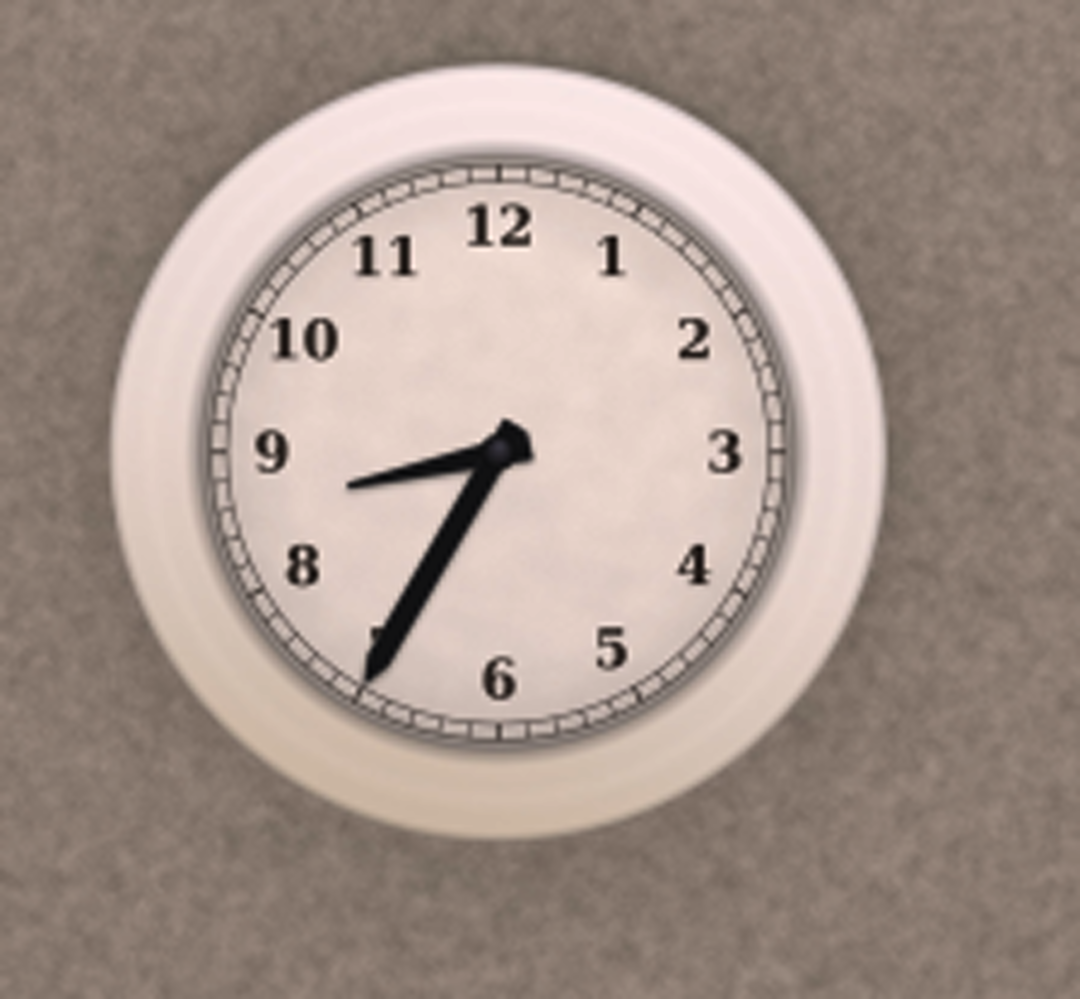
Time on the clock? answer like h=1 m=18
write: h=8 m=35
